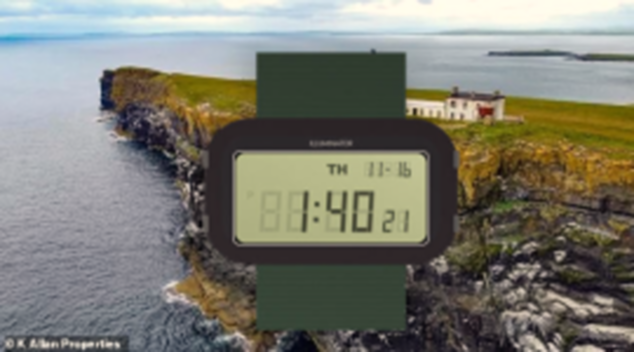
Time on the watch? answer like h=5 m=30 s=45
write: h=1 m=40 s=21
